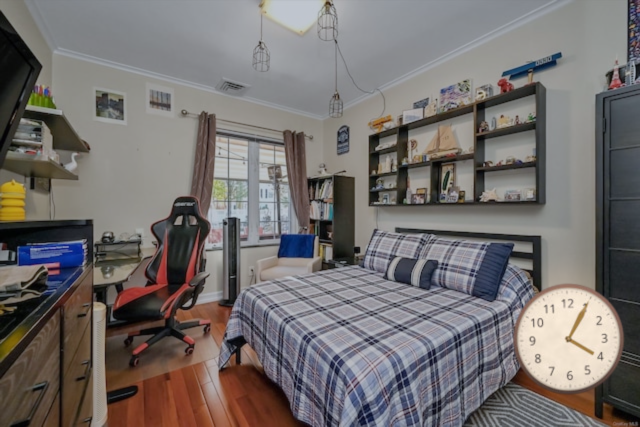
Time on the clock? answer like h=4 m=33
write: h=4 m=5
